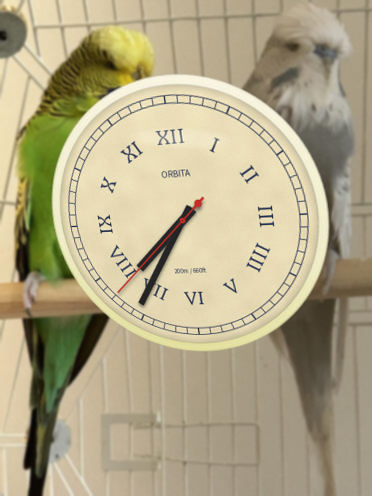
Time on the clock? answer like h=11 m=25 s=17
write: h=7 m=35 s=38
